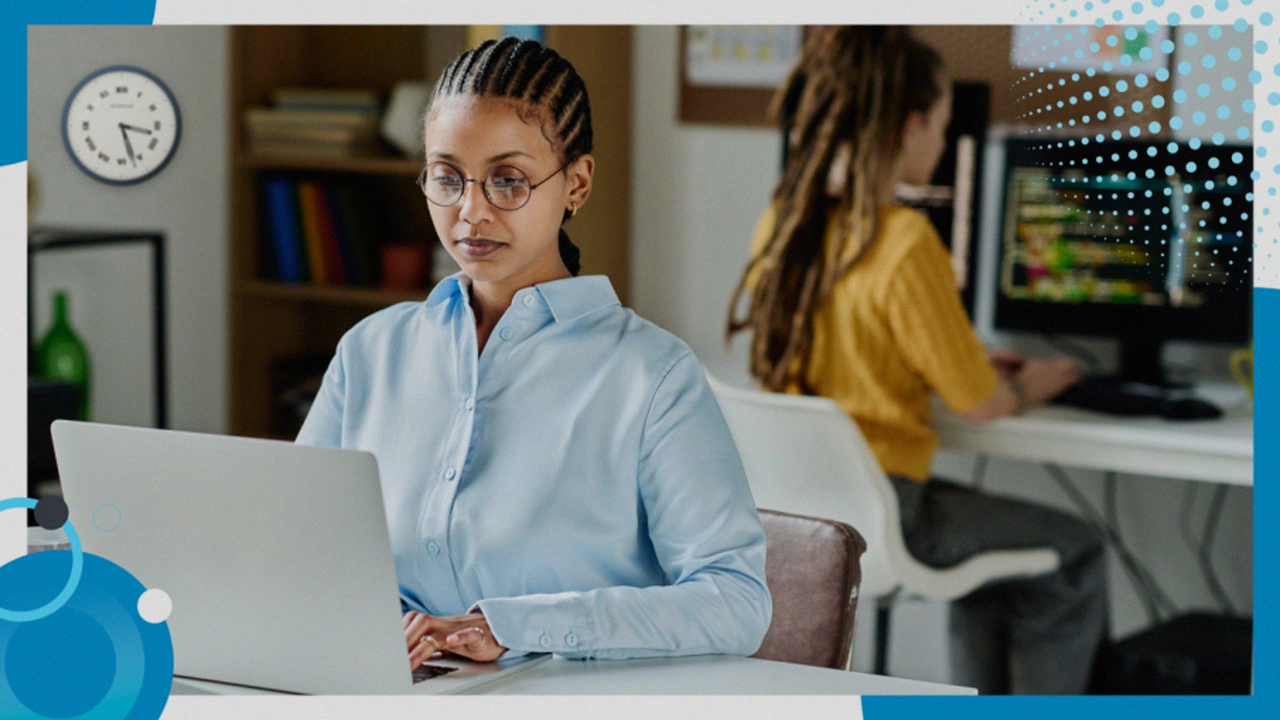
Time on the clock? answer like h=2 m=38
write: h=3 m=27
